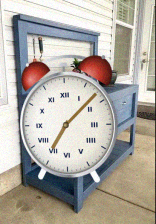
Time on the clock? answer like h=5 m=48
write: h=7 m=8
